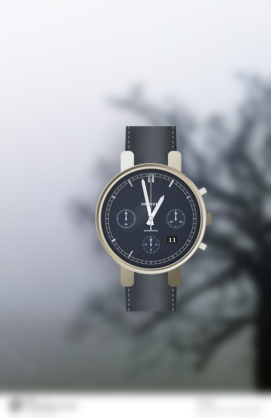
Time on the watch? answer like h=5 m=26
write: h=12 m=58
